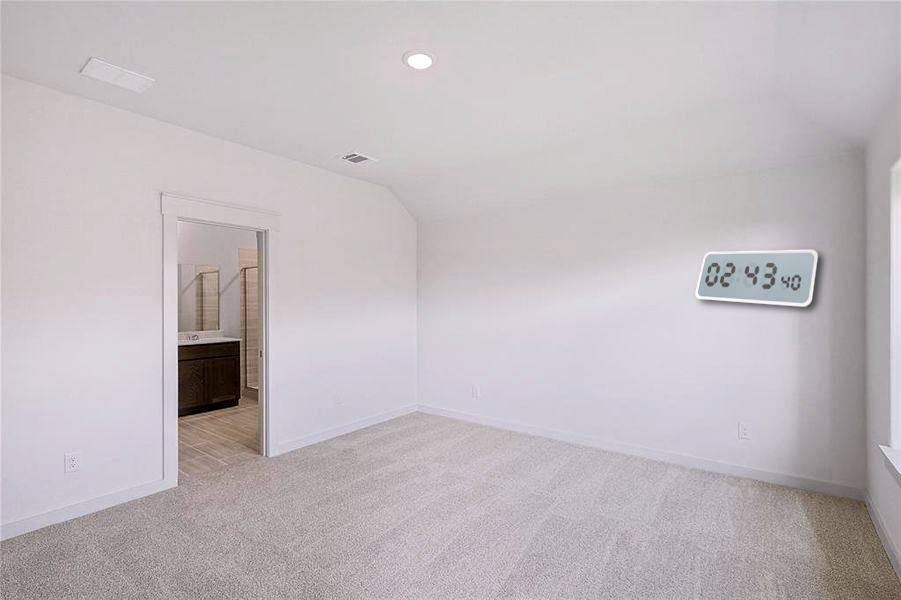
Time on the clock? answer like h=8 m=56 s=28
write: h=2 m=43 s=40
